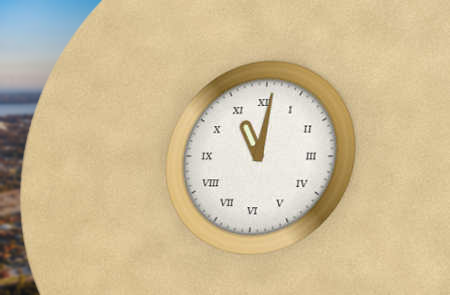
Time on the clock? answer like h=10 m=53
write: h=11 m=1
